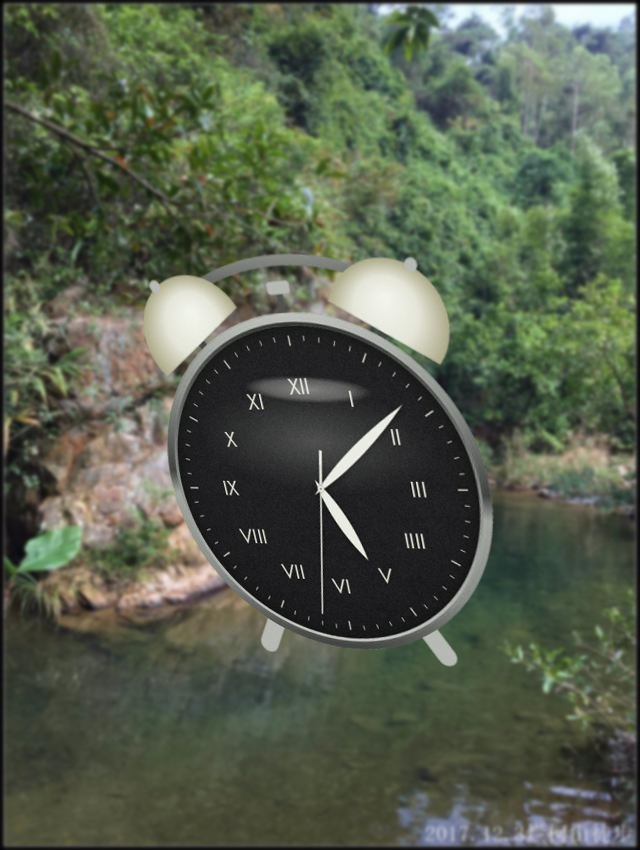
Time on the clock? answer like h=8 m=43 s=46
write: h=5 m=8 s=32
